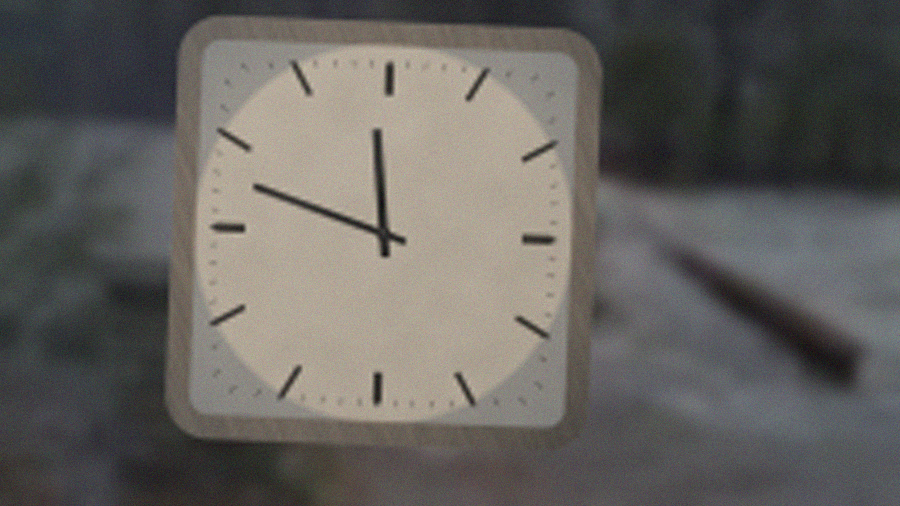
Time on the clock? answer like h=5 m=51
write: h=11 m=48
